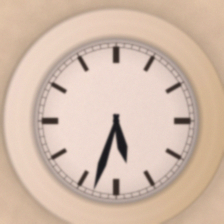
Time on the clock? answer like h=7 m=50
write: h=5 m=33
